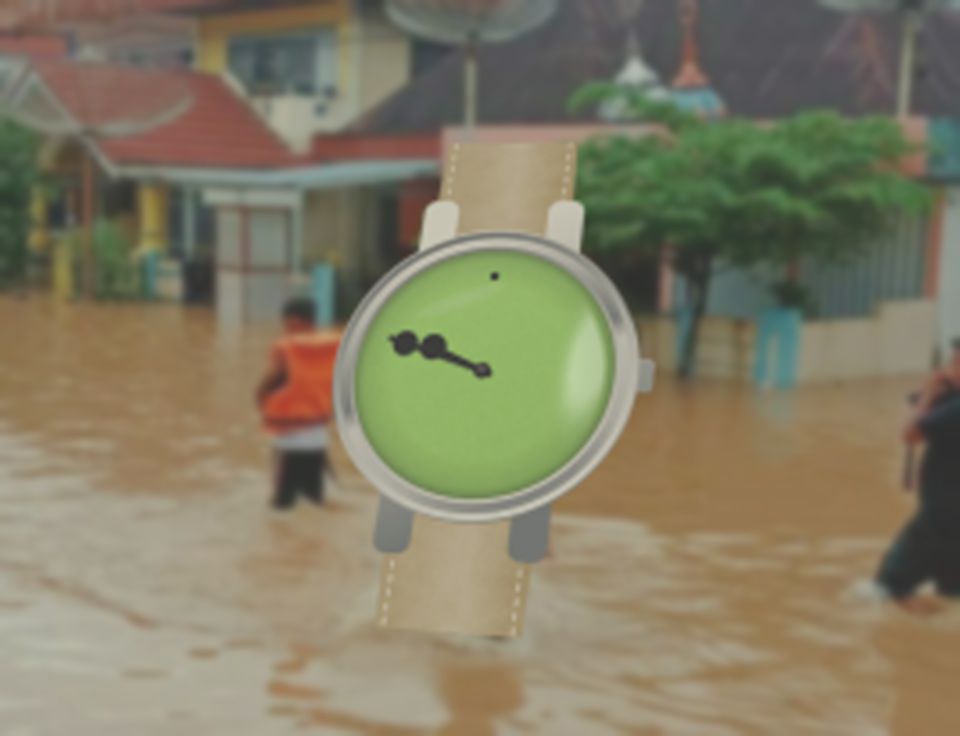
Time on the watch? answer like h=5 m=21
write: h=9 m=48
